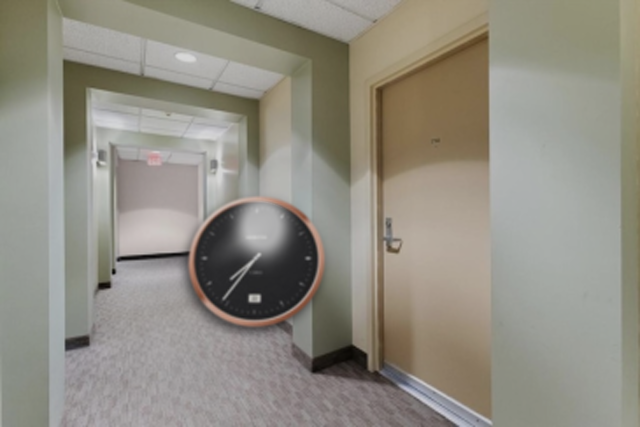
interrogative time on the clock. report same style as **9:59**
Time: **7:36**
